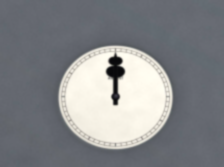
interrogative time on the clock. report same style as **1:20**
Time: **12:00**
